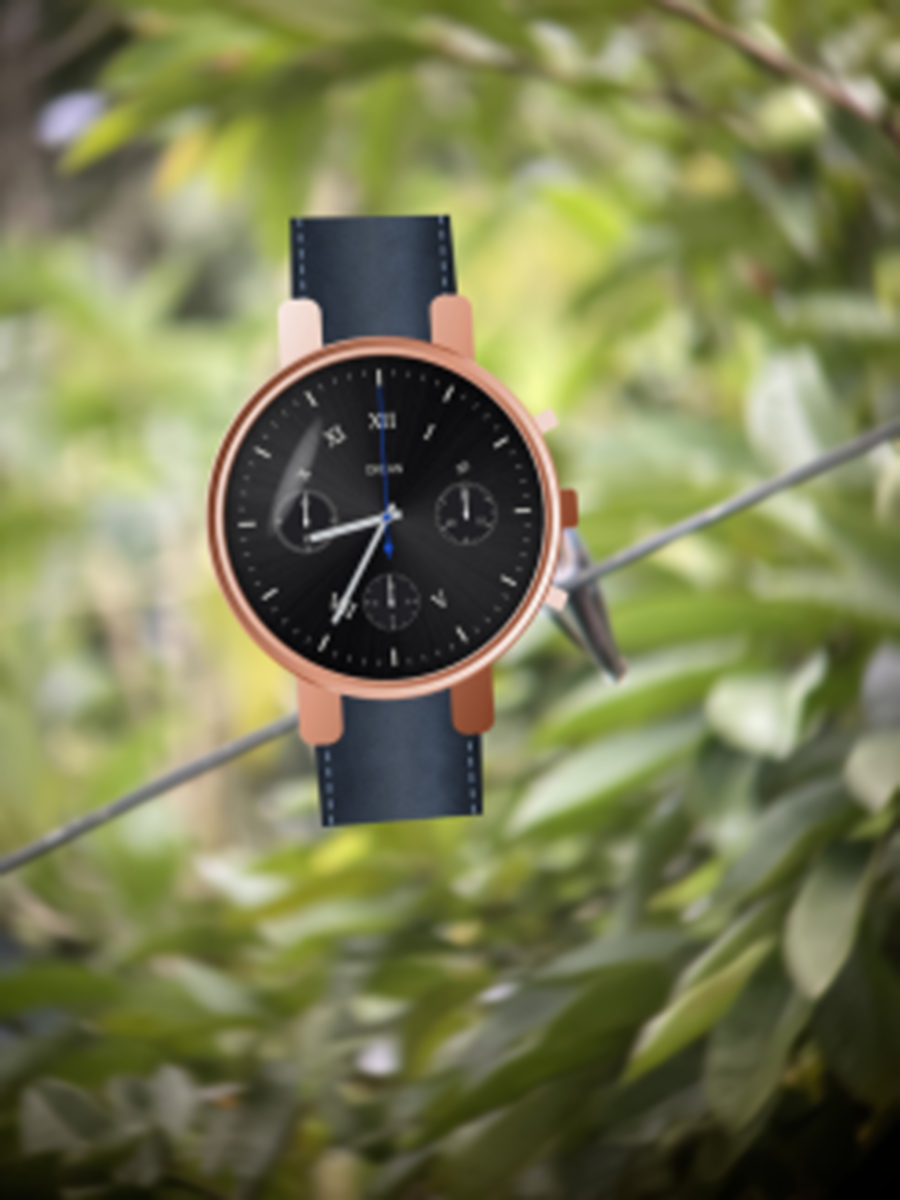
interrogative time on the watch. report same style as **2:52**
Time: **8:35**
